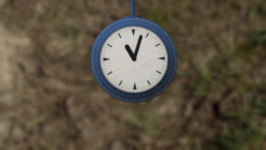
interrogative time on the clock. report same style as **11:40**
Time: **11:03**
